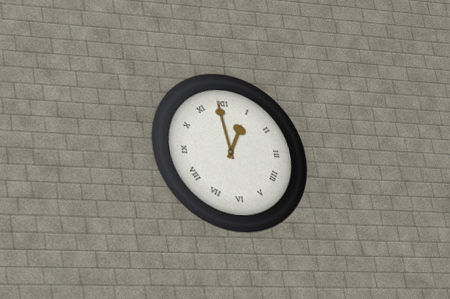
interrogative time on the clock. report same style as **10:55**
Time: **12:59**
